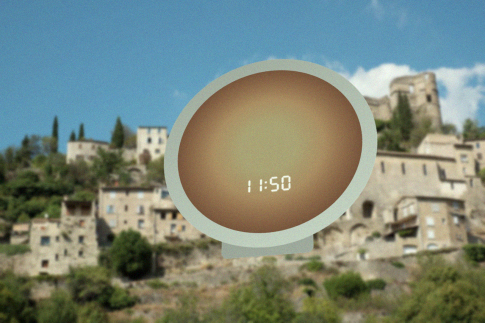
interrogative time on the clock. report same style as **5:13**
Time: **11:50**
